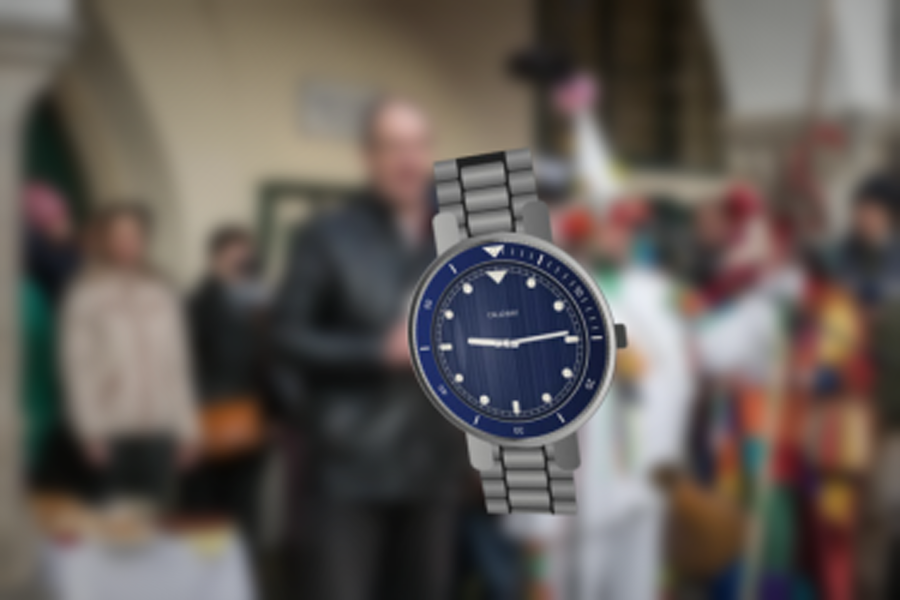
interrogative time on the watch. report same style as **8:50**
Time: **9:14**
